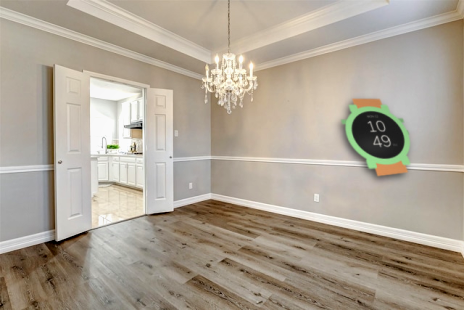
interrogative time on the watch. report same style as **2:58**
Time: **10:49**
